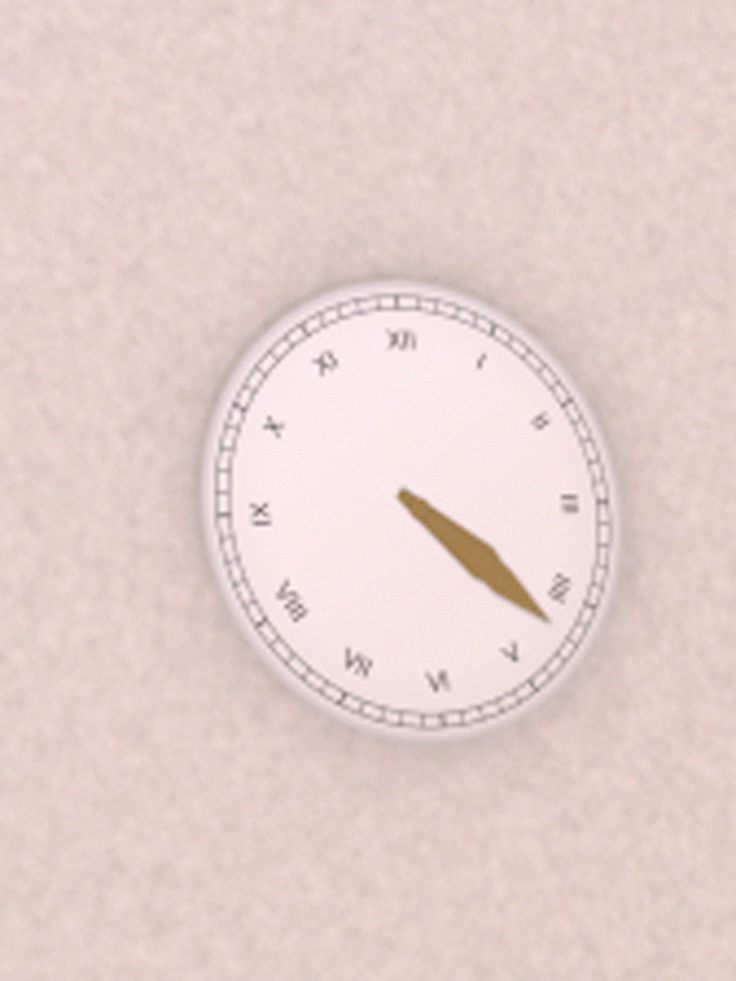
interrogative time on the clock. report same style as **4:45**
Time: **4:22**
